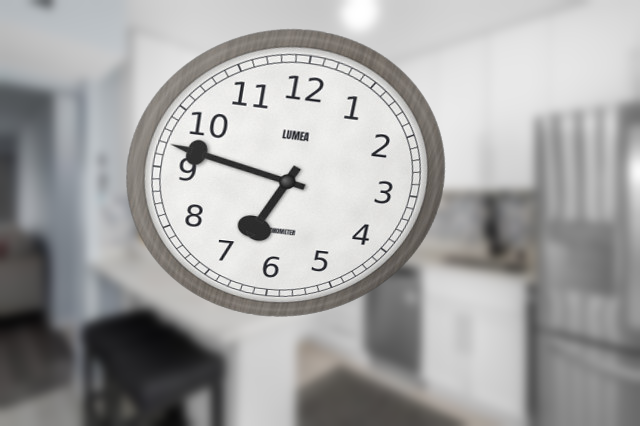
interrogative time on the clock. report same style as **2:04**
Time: **6:47**
